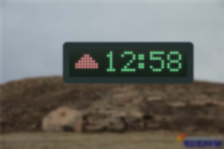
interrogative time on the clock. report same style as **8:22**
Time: **12:58**
